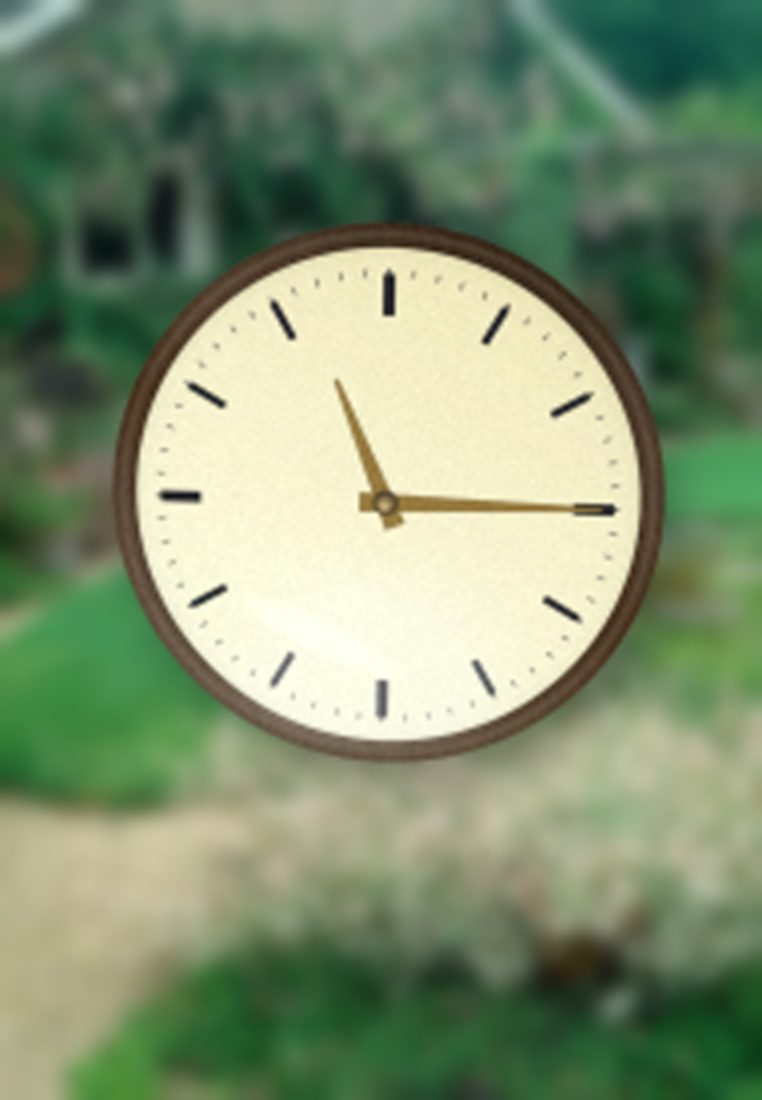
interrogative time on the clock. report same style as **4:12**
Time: **11:15**
